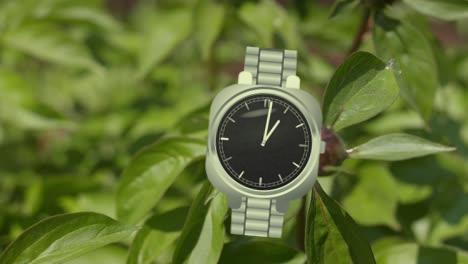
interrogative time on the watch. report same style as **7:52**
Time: **1:01**
